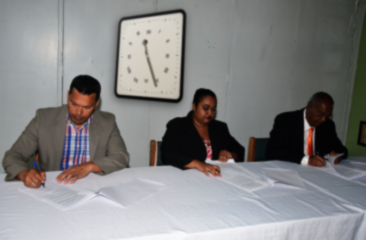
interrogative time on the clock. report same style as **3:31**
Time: **11:26**
